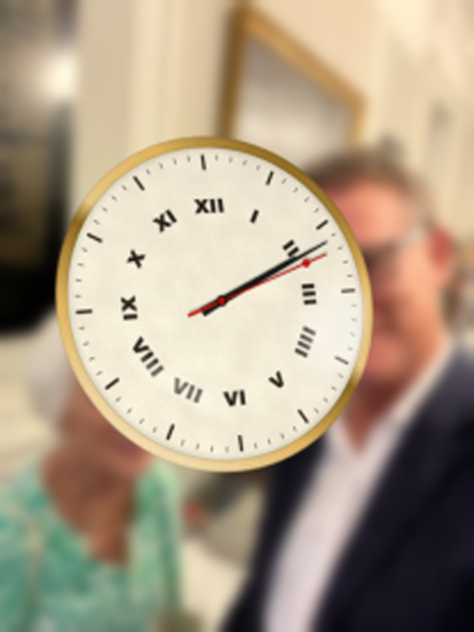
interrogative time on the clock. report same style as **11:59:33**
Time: **2:11:12**
